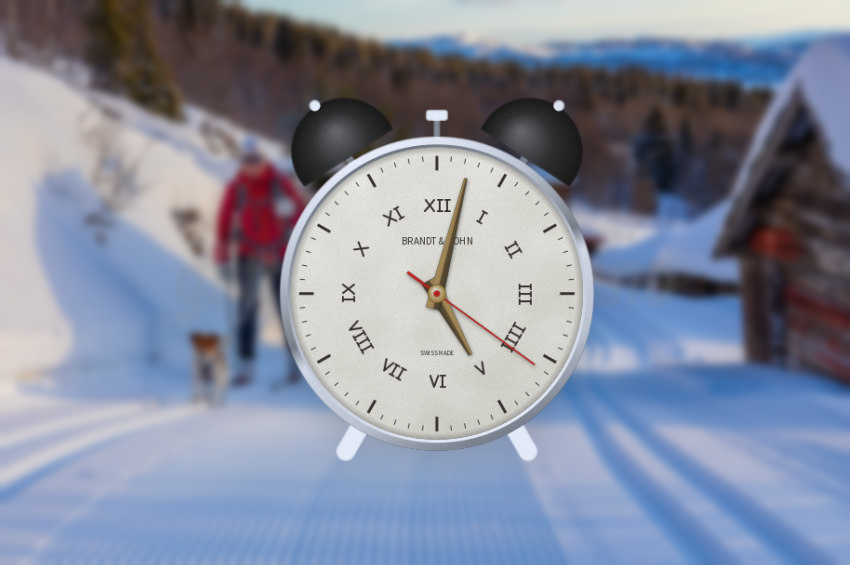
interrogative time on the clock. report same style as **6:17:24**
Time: **5:02:21**
